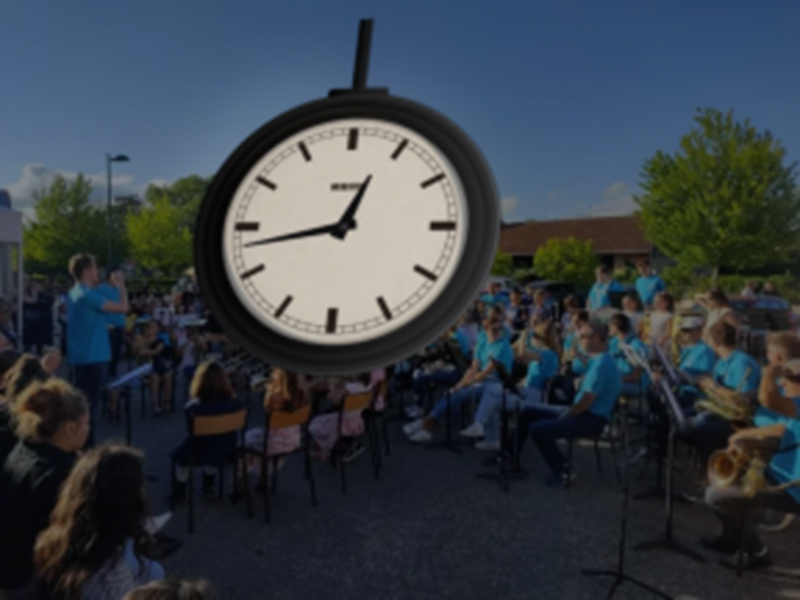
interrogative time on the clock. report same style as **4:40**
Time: **12:43**
